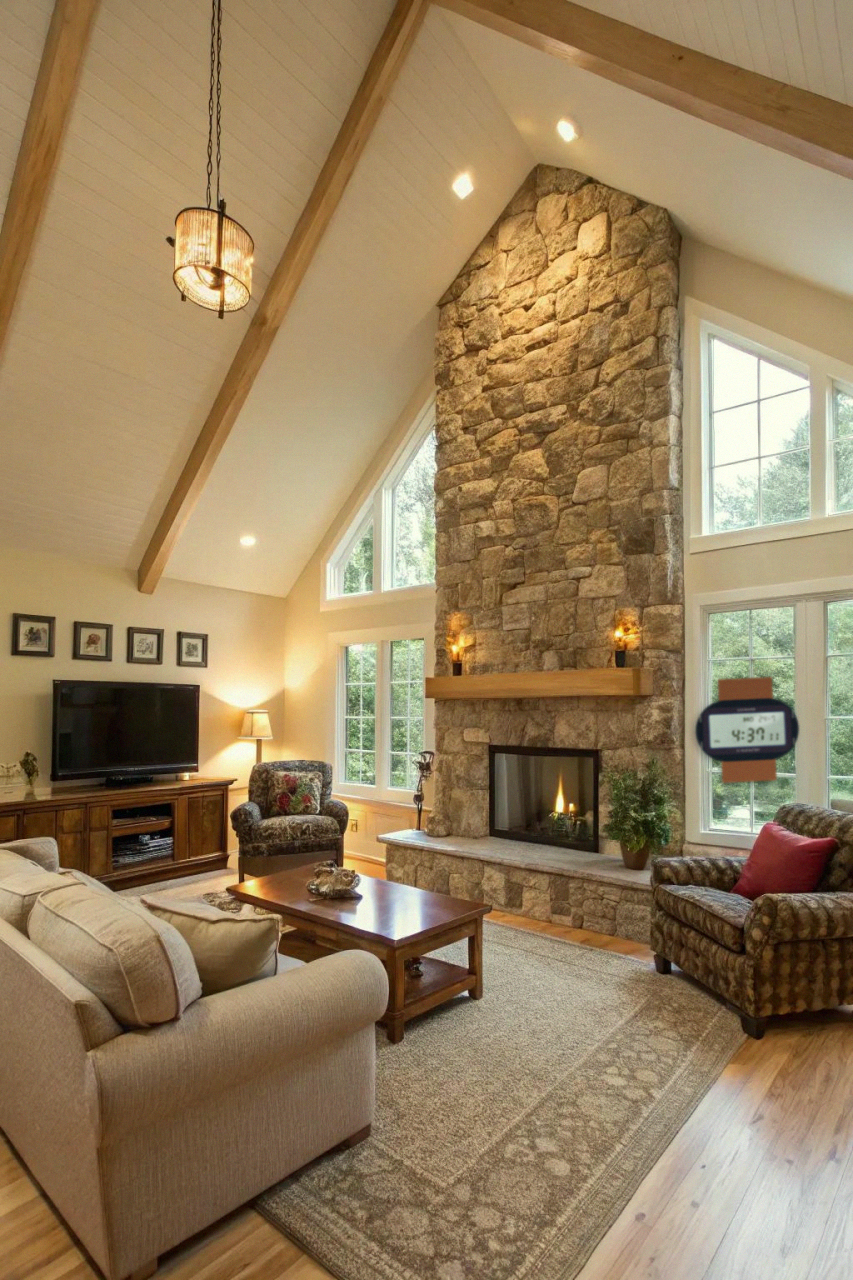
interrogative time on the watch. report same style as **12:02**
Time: **4:37**
